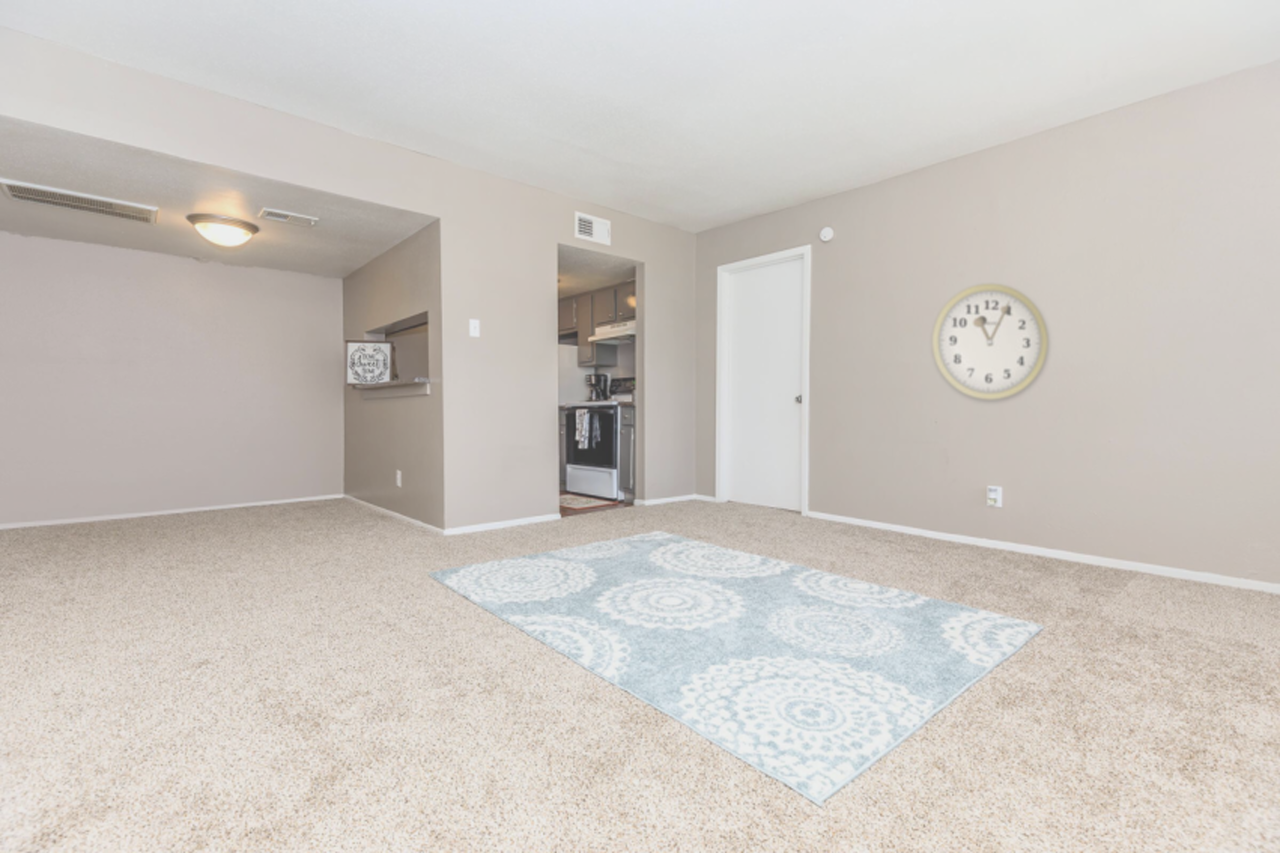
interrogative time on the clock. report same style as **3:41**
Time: **11:04**
